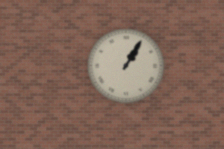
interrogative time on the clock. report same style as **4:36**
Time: **1:05**
